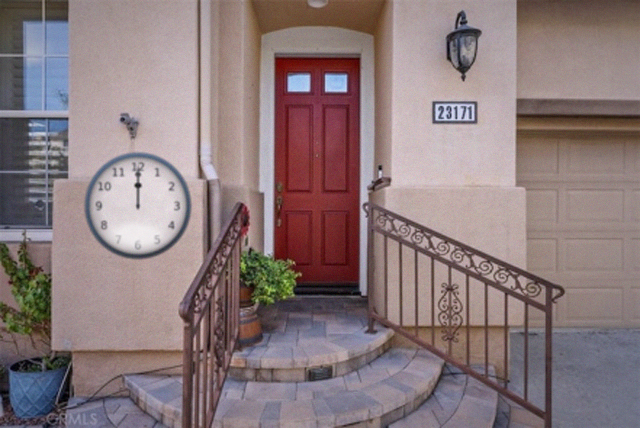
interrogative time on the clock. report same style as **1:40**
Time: **12:00**
